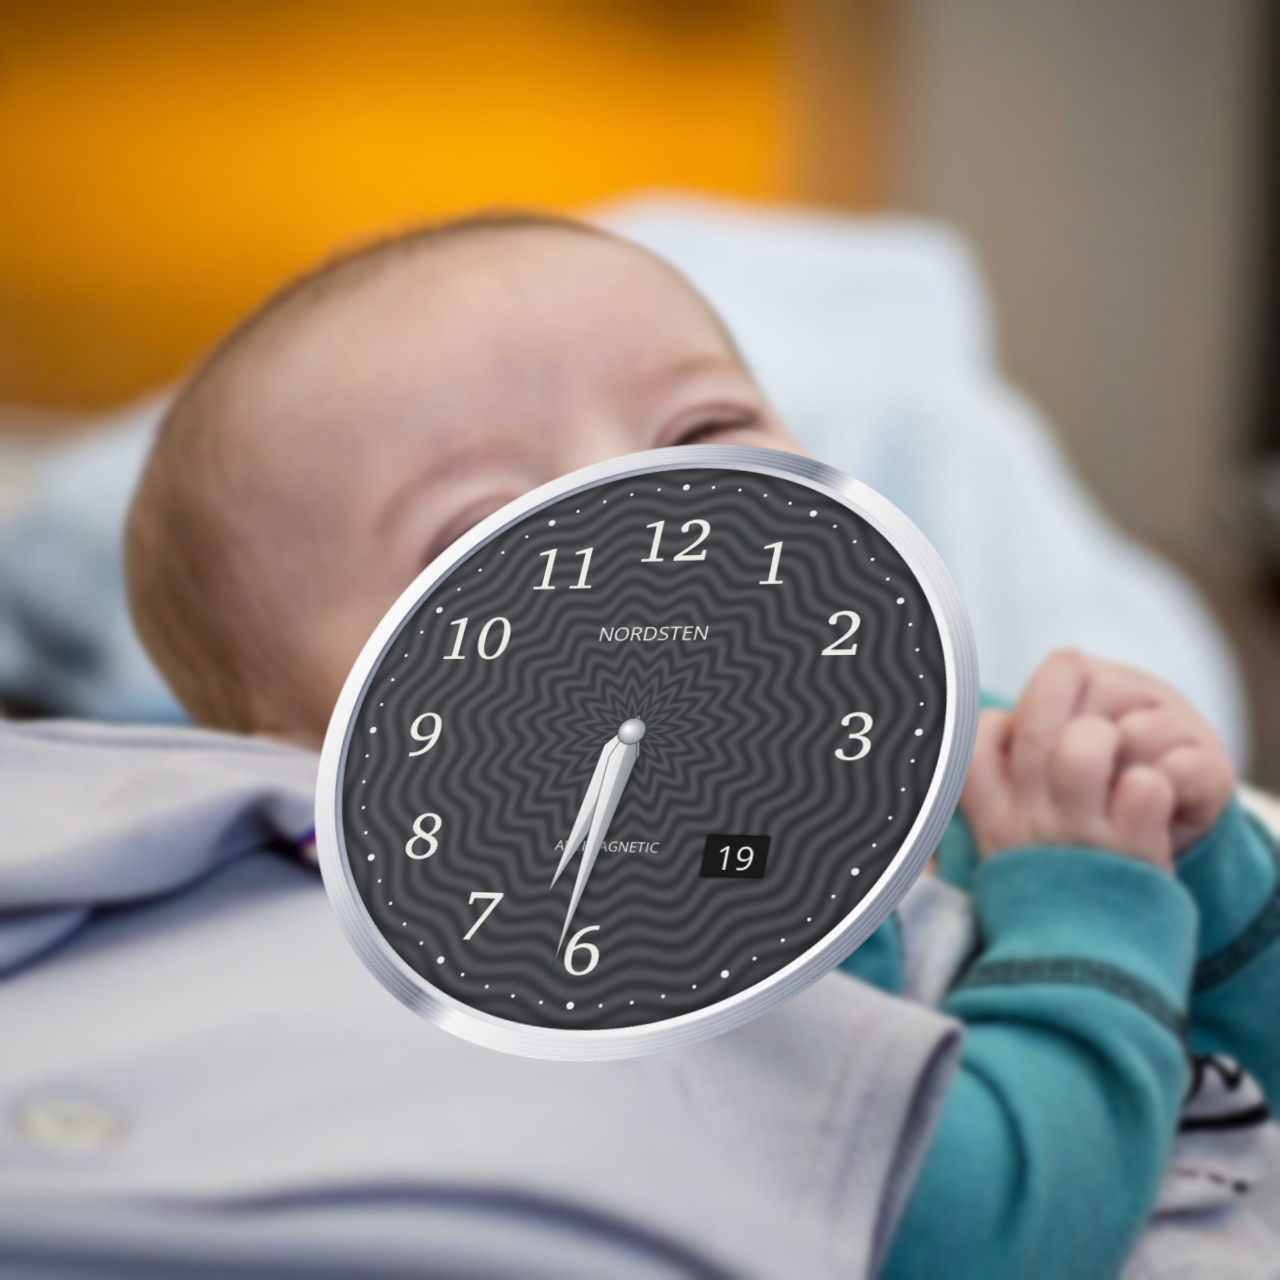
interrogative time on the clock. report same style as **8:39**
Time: **6:31**
